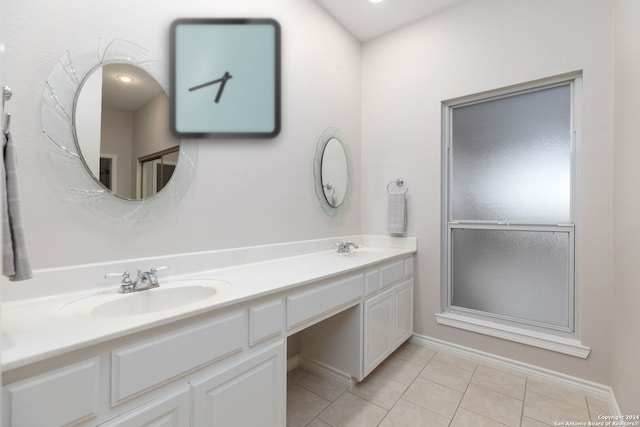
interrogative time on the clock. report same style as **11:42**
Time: **6:42**
